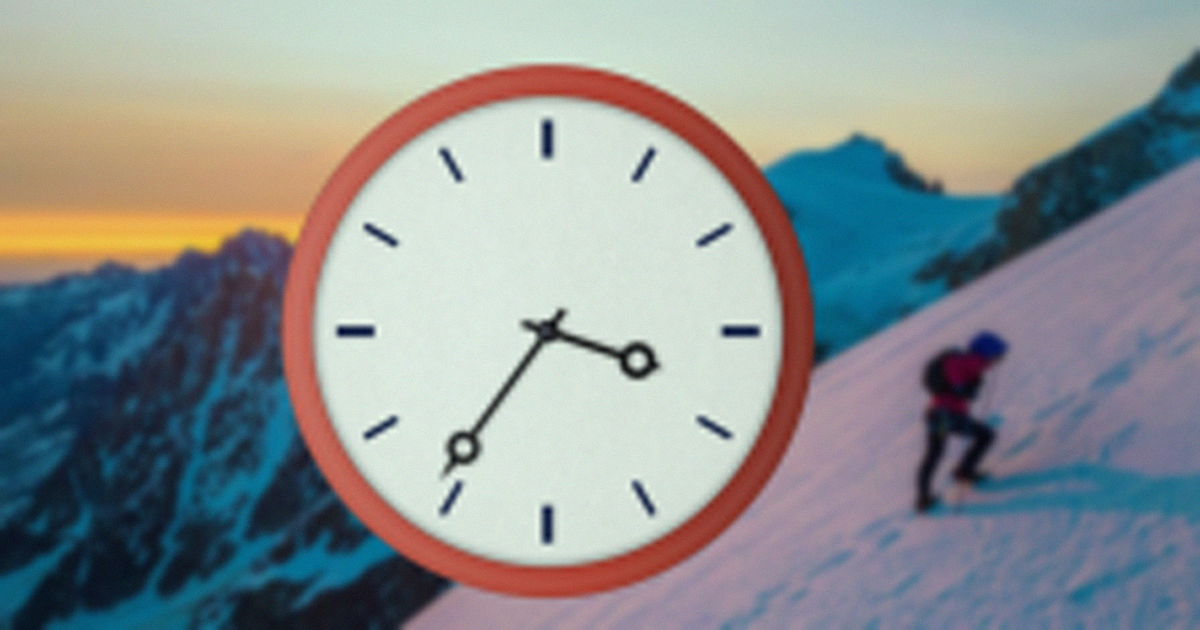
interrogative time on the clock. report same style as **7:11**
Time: **3:36**
